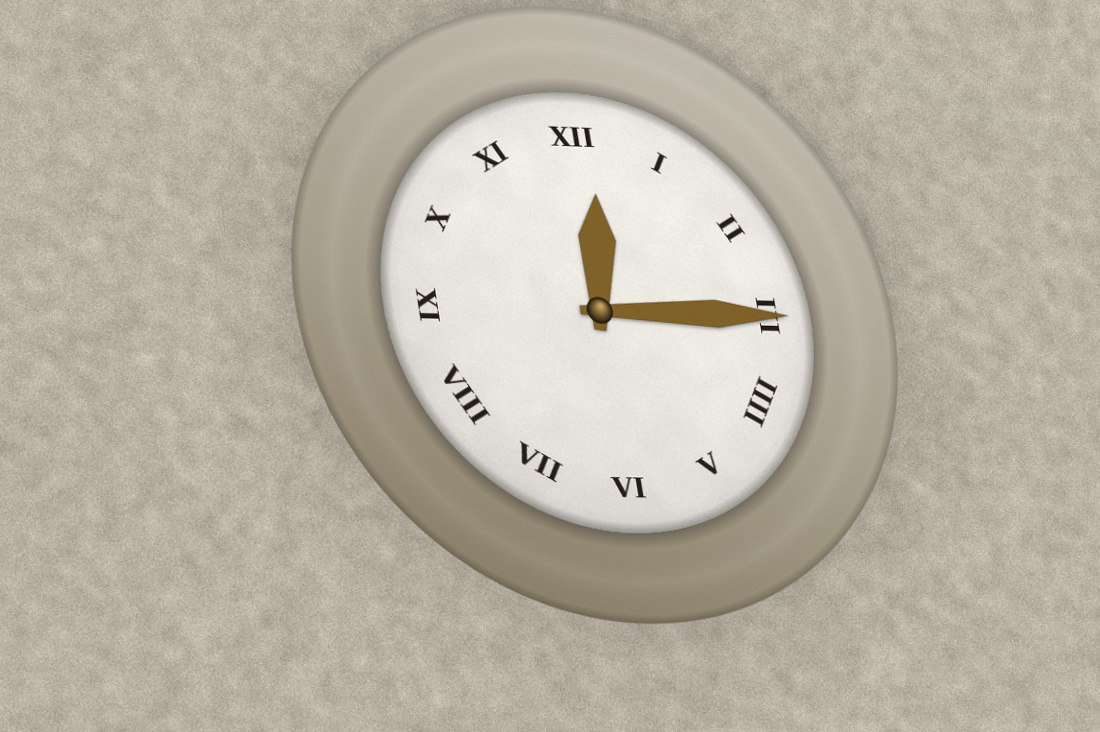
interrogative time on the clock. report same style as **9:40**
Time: **12:15**
